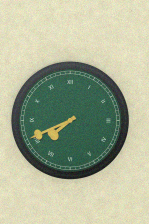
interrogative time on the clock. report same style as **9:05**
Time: **7:41**
